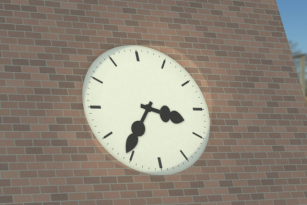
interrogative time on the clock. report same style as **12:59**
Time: **3:36**
